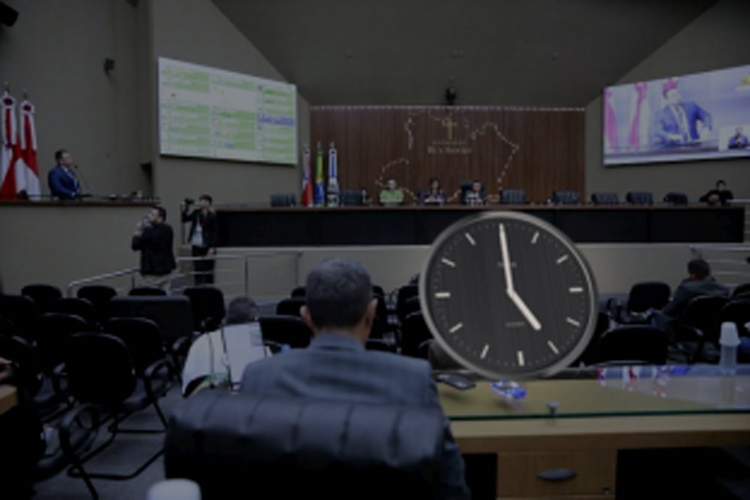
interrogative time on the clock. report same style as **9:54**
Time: **5:00**
